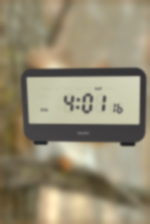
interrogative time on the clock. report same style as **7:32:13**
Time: **4:01:16**
